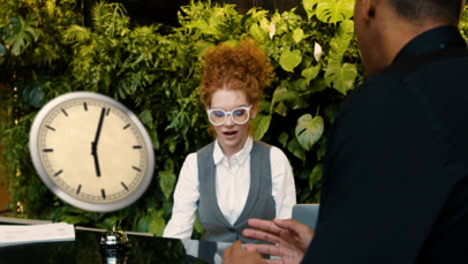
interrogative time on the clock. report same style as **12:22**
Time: **6:04**
